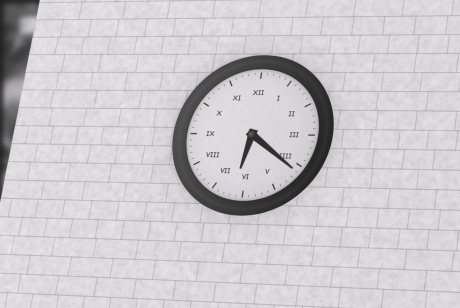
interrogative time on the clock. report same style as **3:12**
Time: **6:21**
